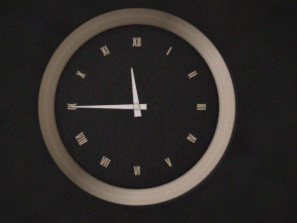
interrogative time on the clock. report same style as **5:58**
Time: **11:45**
